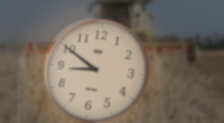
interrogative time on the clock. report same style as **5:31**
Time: **8:50**
